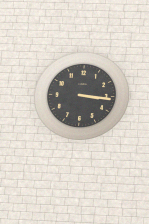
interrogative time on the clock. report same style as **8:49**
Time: **3:16**
